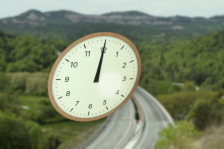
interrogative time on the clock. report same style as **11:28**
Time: **12:00**
